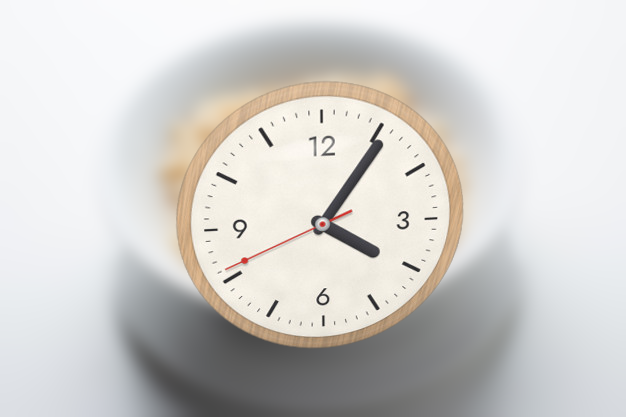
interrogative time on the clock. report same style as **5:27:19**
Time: **4:05:41**
